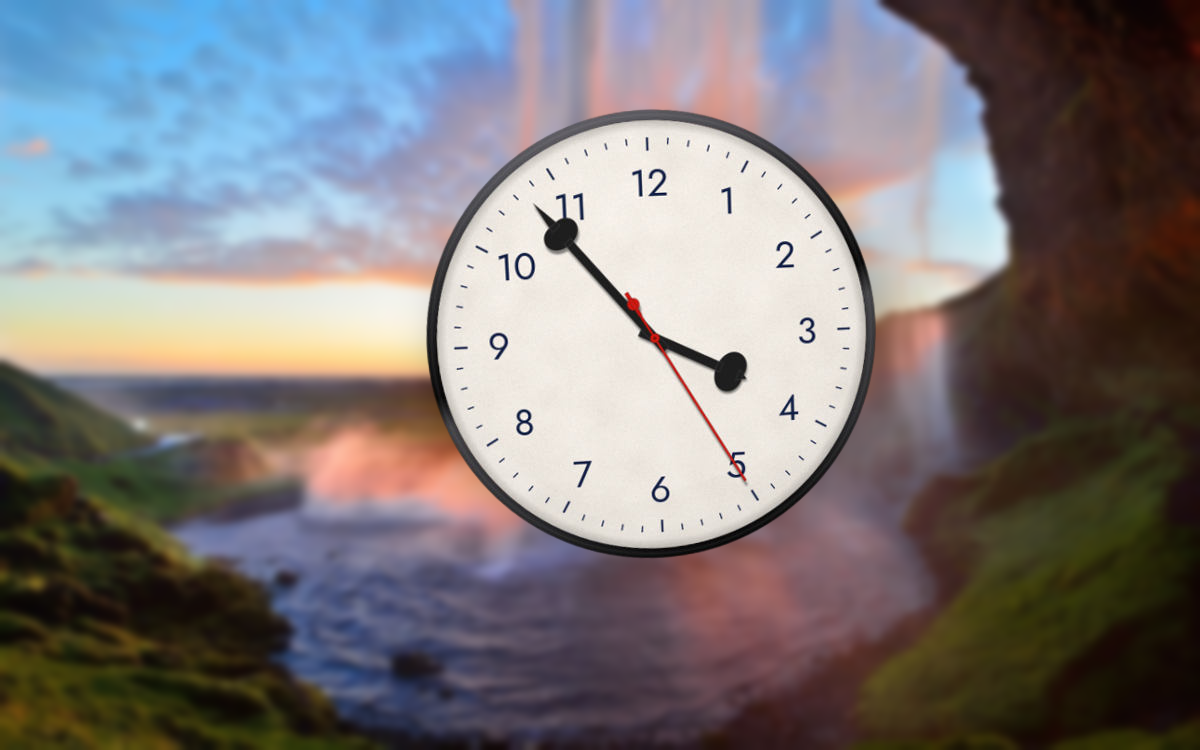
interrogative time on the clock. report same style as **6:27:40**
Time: **3:53:25**
